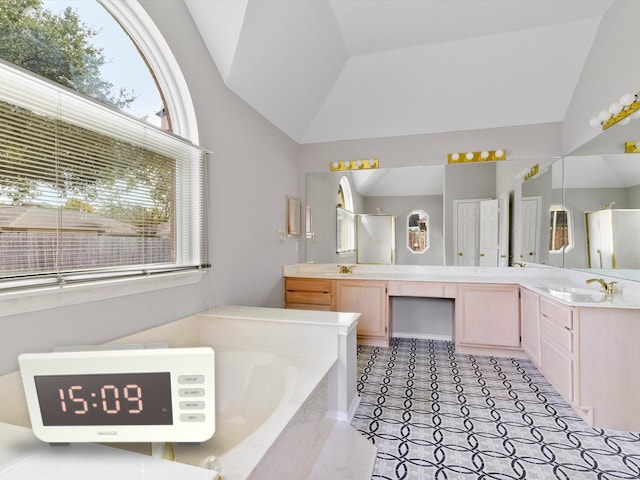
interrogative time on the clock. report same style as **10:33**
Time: **15:09**
